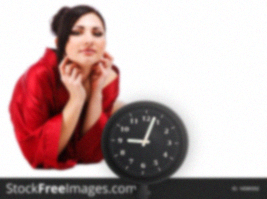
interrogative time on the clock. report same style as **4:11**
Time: **9:03**
